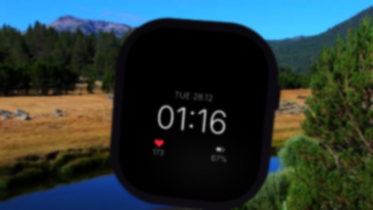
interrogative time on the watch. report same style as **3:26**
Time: **1:16**
